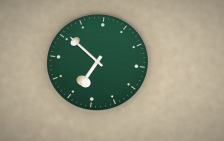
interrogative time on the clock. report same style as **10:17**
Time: **6:51**
